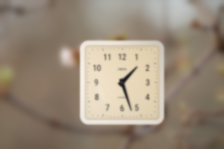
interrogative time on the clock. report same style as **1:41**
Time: **1:27**
